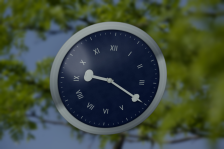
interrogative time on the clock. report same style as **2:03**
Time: **9:20**
